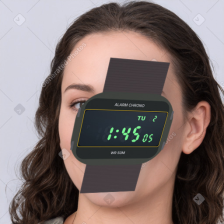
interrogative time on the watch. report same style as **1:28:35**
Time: **1:45:05**
